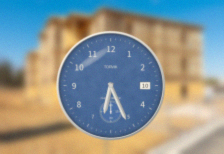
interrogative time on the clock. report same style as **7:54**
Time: **6:26**
